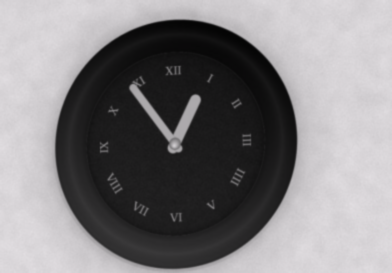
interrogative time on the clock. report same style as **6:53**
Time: **12:54**
